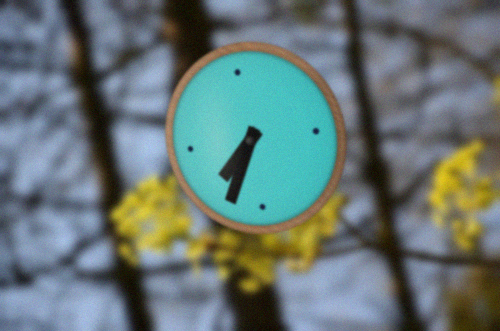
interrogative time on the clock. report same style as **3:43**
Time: **7:35**
